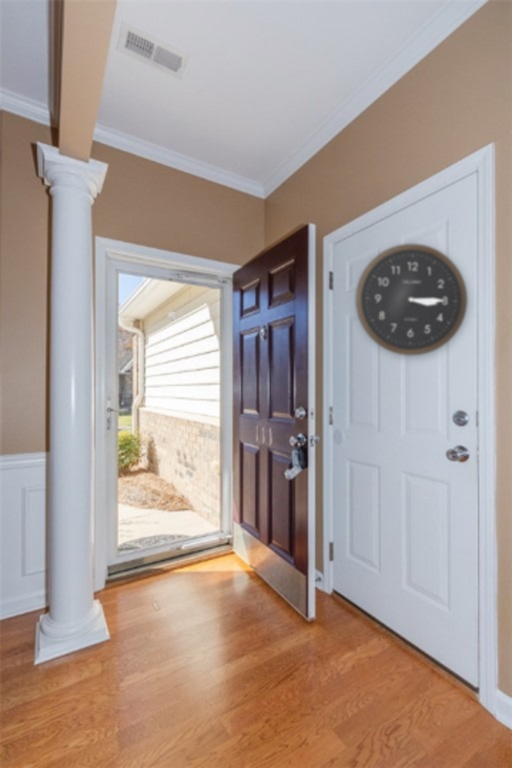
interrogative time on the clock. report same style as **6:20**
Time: **3:15**
